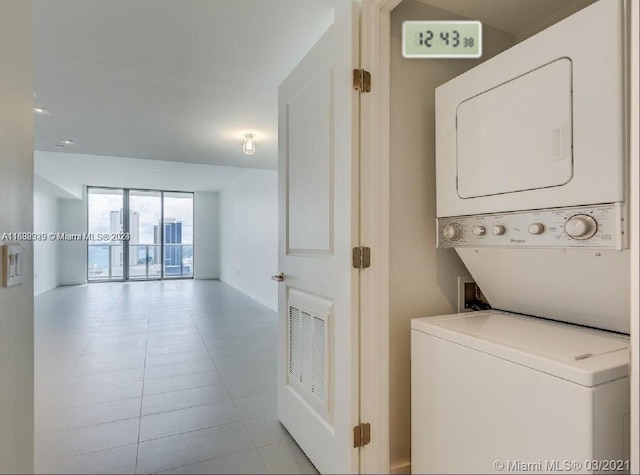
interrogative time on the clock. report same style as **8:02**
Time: **12:43**
